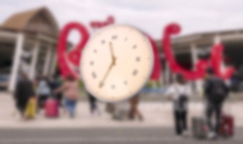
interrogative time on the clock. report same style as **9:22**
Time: **11:35**
